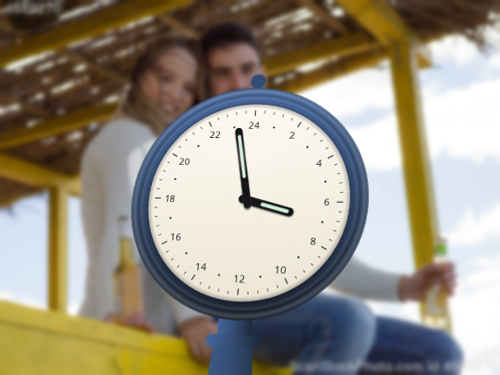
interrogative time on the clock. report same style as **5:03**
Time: **6:58**
